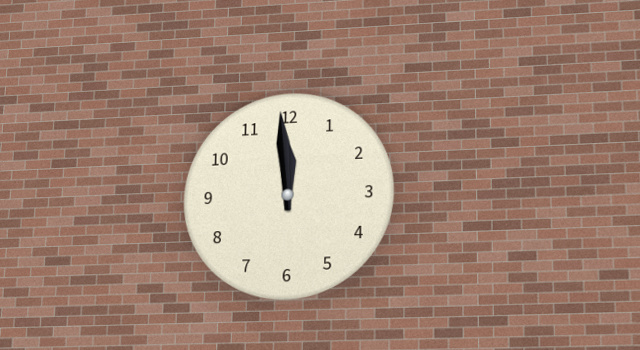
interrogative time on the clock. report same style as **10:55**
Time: **11:59**
